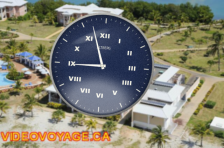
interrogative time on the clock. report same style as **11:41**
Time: **8:57**
